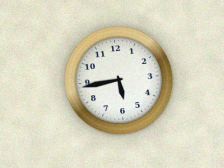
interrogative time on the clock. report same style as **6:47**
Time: **5:44**
